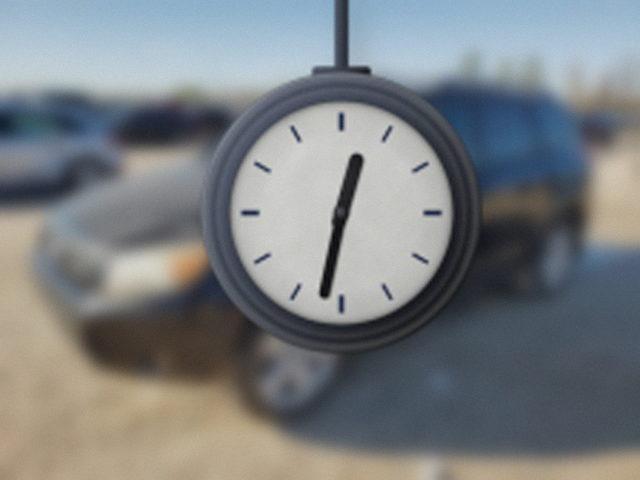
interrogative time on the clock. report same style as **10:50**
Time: **12:32**
